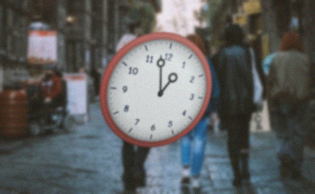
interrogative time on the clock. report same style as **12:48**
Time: **12:58**
